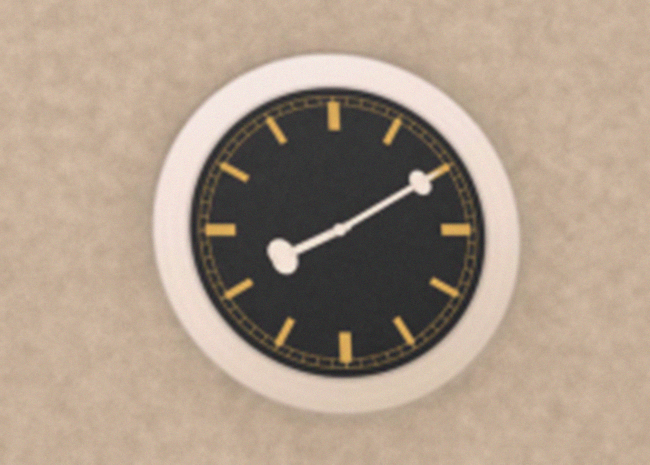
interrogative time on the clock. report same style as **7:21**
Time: **8:10**
